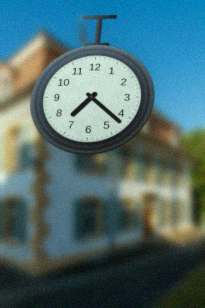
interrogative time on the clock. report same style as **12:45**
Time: **7:22**
